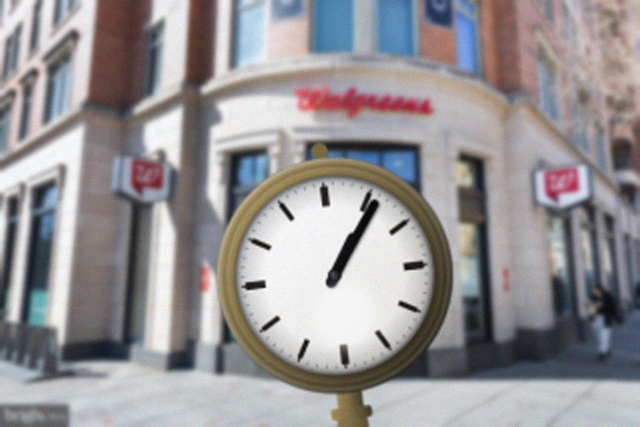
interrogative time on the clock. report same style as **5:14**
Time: **1:06**
